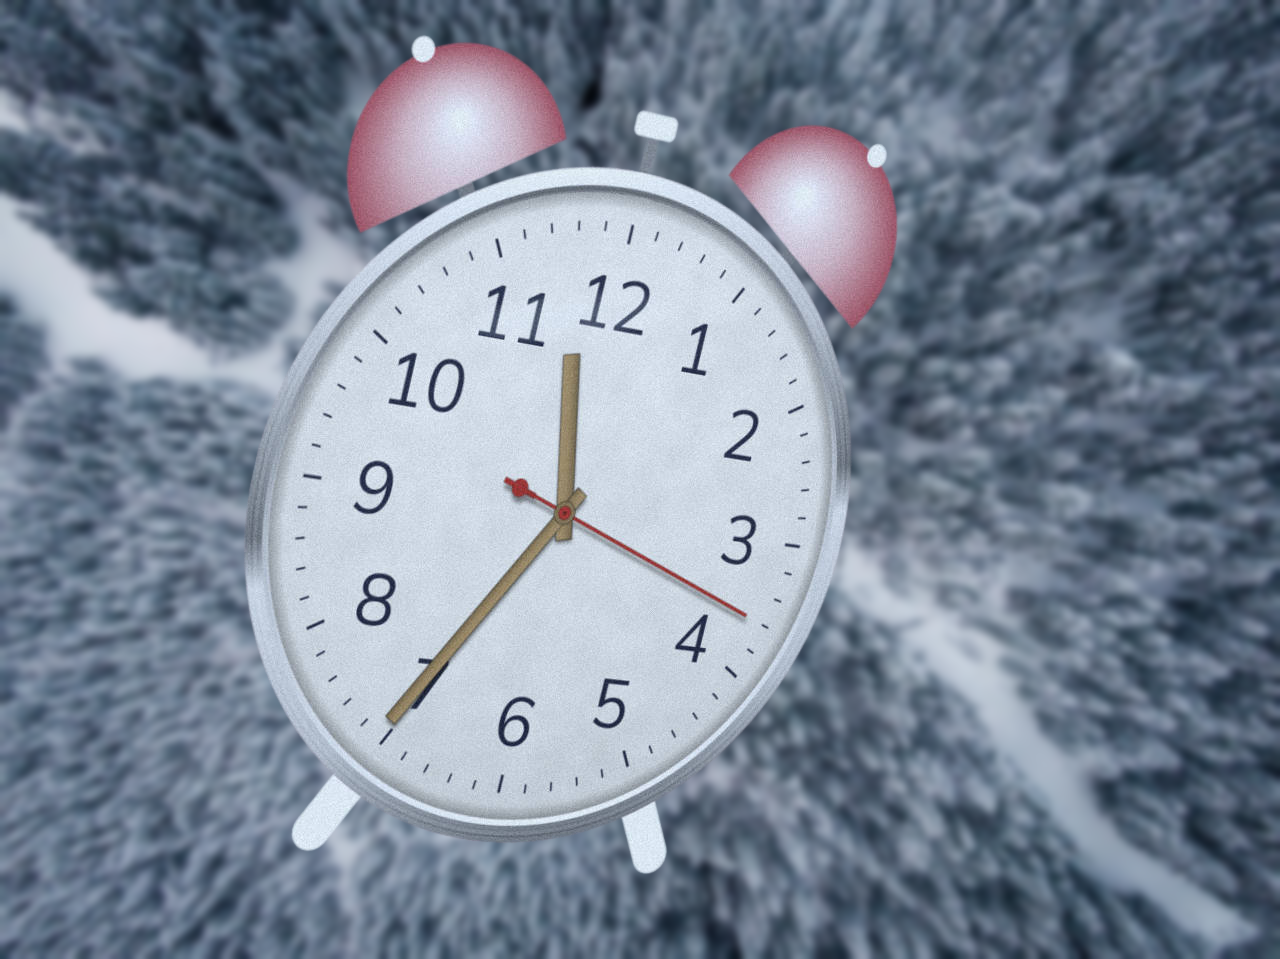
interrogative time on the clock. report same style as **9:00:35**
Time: **11:35:18**
